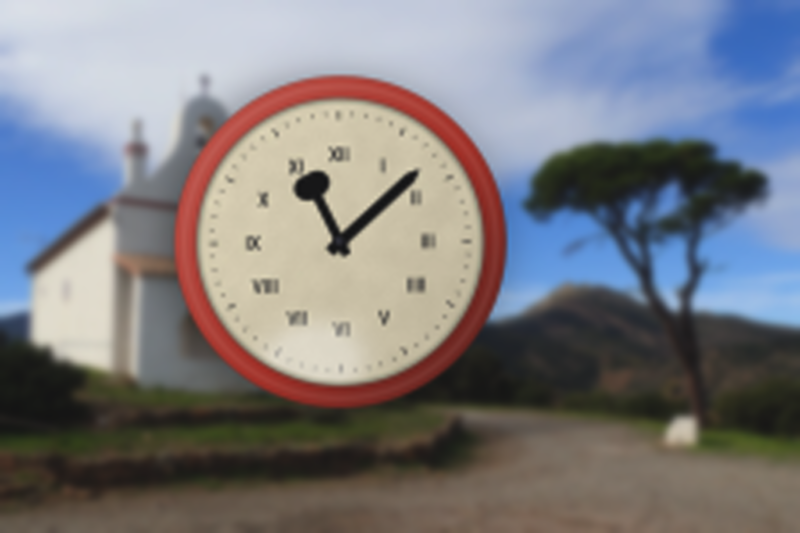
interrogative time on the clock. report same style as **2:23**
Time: **11:08**
